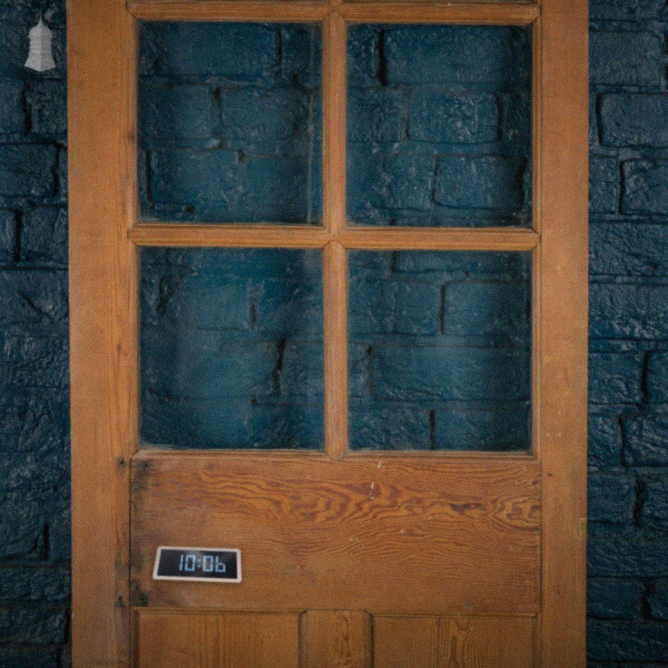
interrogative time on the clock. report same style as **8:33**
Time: **10:06**
